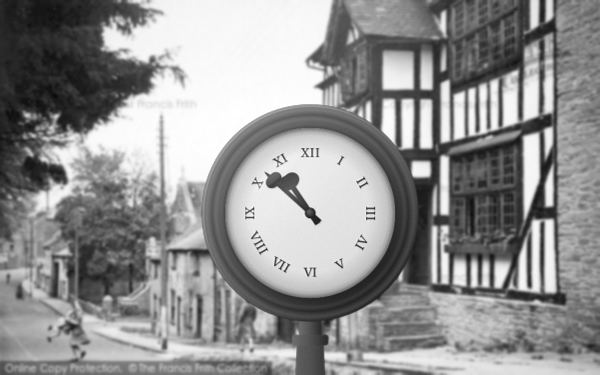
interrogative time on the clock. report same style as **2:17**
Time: **10:52**
